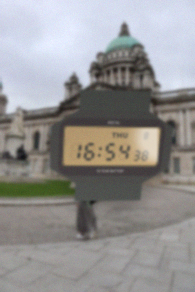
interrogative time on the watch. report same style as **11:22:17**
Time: **16:54:38**
